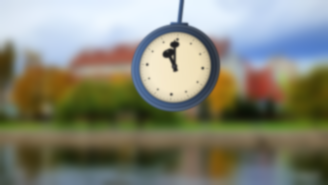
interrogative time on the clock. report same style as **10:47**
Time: **10:59**
